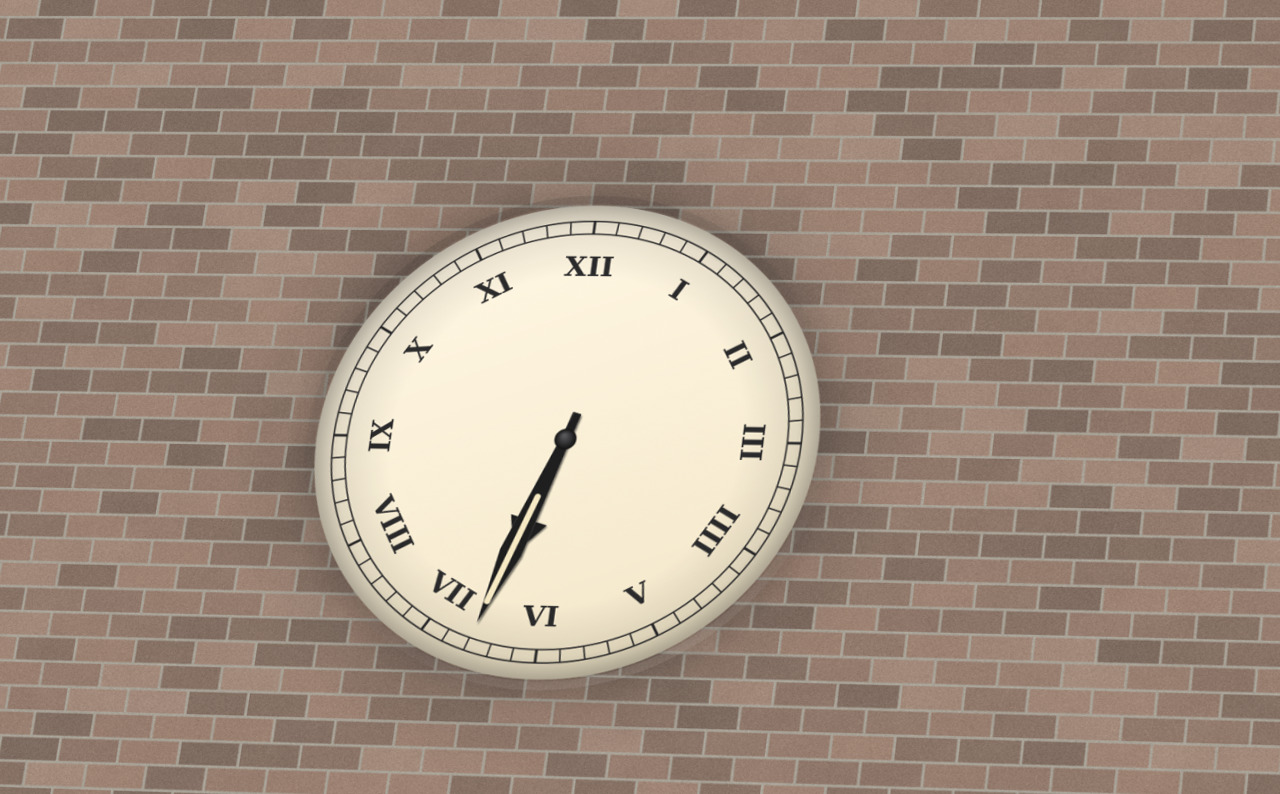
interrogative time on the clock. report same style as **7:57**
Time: **6:33**
